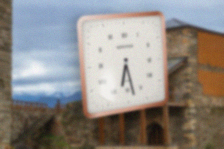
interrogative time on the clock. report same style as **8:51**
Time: **6:28**
